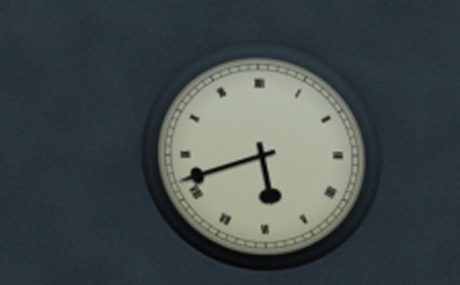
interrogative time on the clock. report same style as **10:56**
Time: **5:42**
